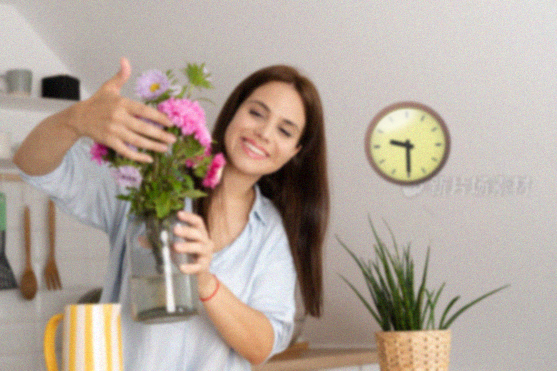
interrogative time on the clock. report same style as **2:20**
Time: **9:30**
